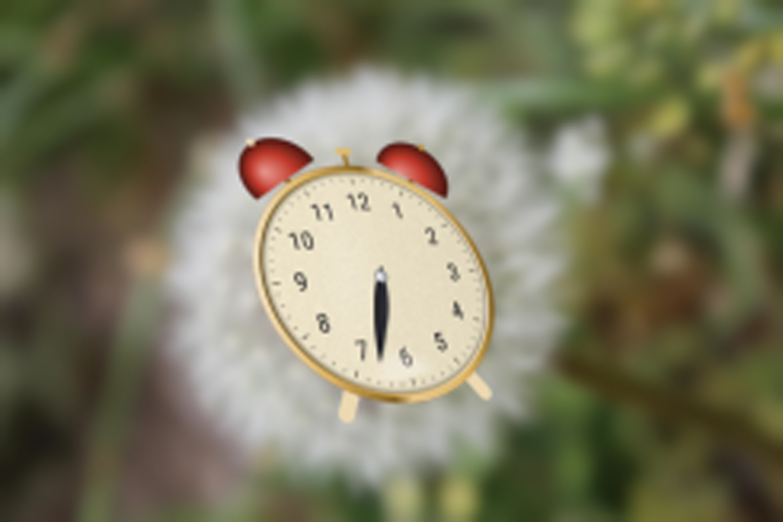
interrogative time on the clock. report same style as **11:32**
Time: **6:33**
